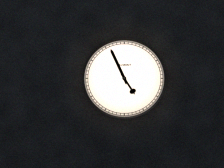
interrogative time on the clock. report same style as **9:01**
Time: **4:56**
